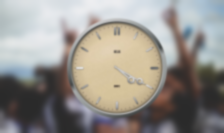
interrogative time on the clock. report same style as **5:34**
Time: **4:20**
